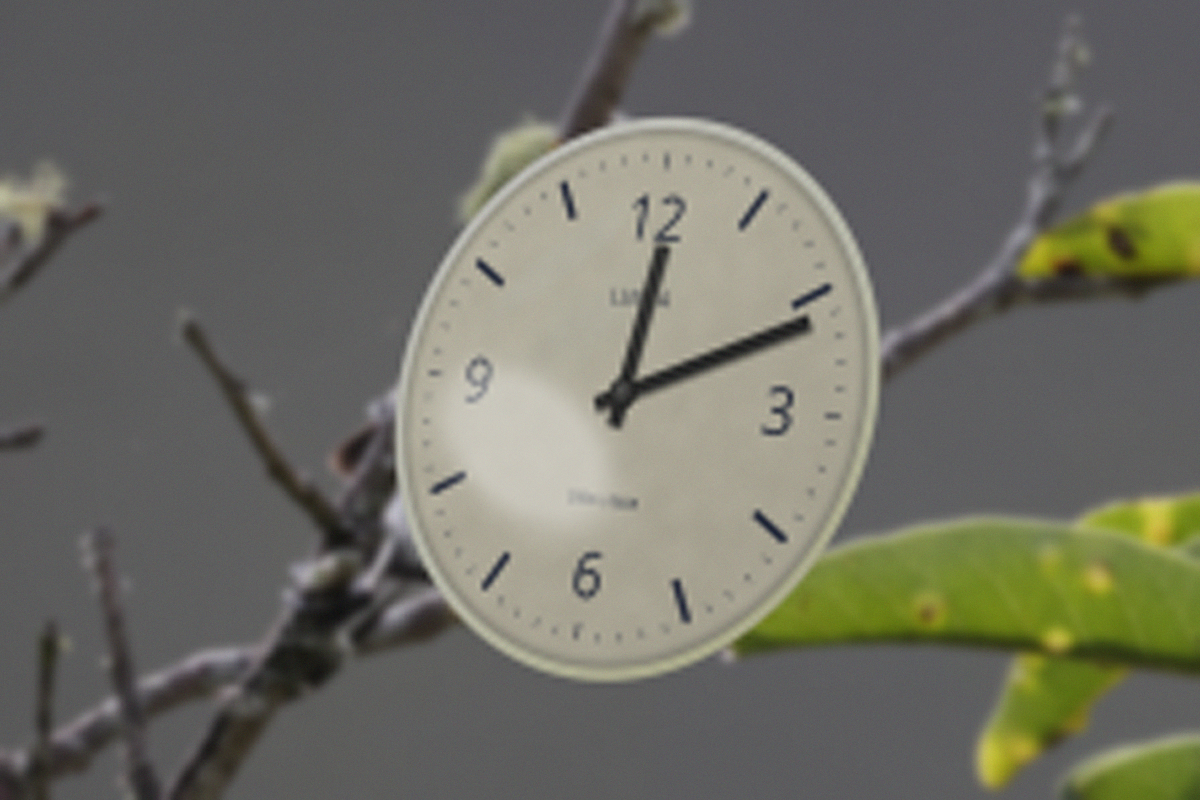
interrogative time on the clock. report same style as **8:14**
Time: **12:11**
